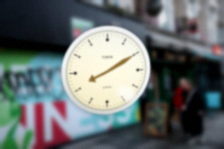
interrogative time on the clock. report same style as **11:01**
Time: **8:10**
